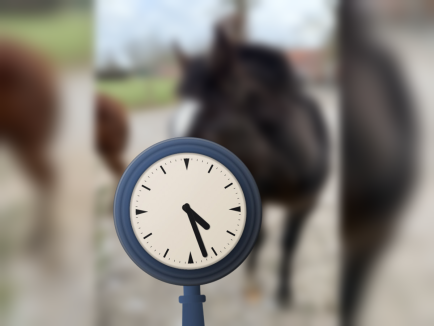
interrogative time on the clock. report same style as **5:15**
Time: **4:27**
